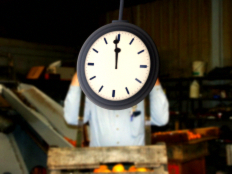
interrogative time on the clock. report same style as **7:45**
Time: **11:59**
